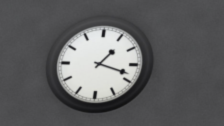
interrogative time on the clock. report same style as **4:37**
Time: **1:18**
